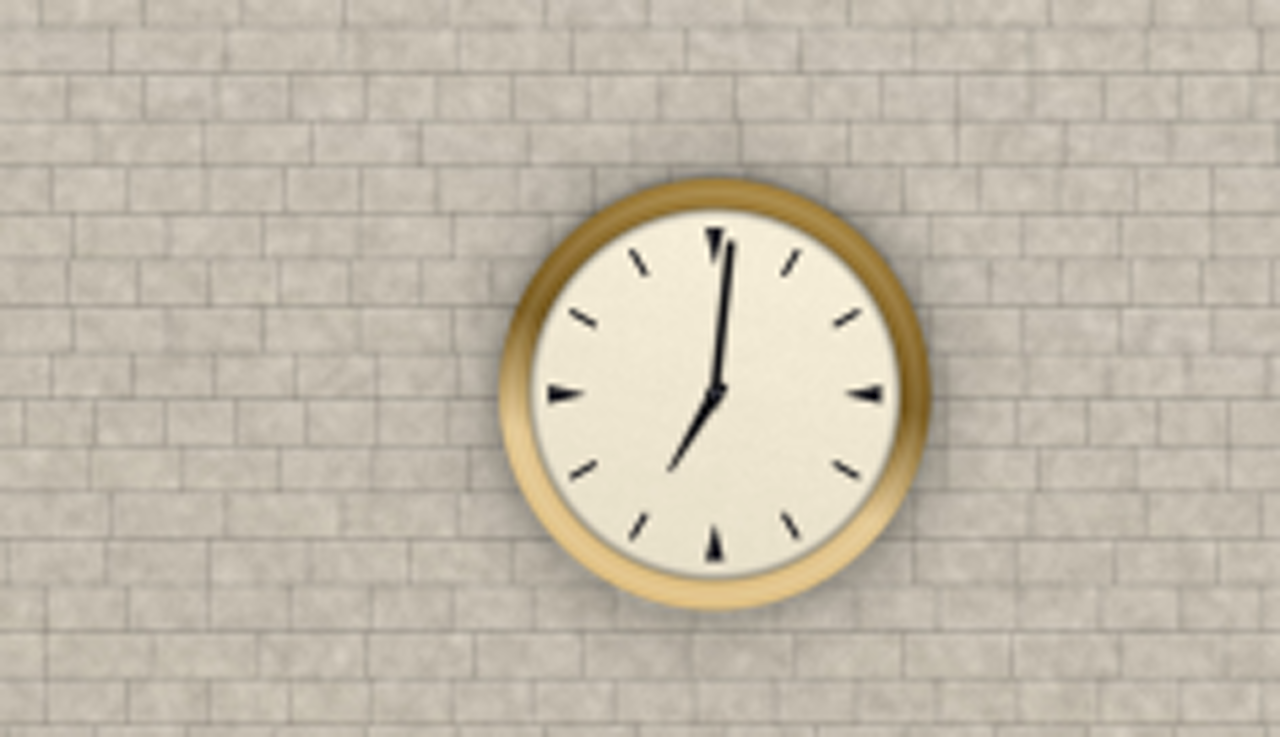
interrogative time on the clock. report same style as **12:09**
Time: **7:01**
